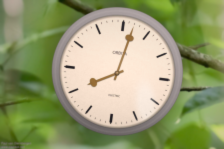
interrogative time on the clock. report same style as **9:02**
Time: **8:02**
